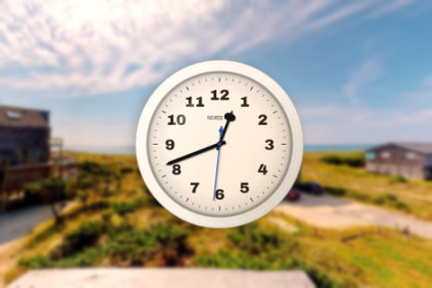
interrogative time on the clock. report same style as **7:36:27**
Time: **12:41:31**
